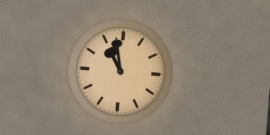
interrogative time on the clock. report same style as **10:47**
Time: **10:58**
